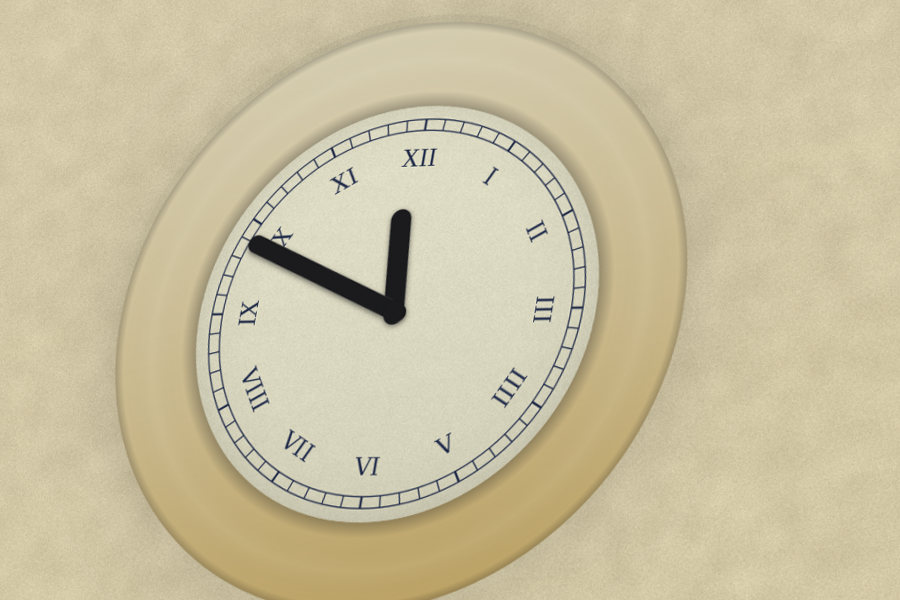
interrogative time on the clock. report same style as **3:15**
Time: **11:49**
